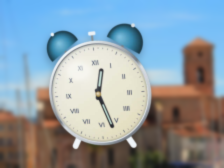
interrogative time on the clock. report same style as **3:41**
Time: **12:27**
